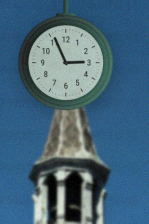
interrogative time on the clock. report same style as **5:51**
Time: **2:56**
